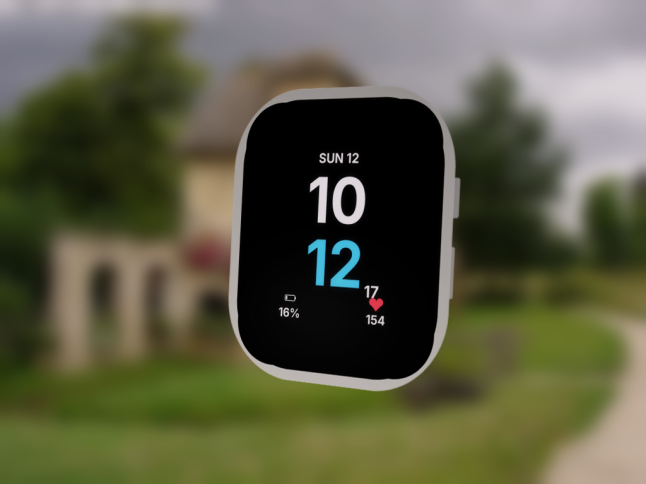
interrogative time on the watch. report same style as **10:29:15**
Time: **10:12:17**
